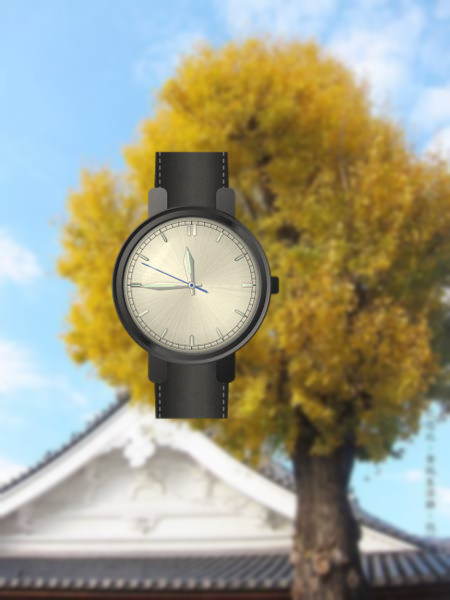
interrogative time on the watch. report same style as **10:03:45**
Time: **11:44:49**
